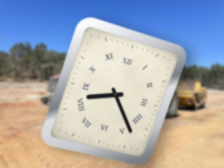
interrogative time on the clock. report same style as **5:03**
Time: **8:23**
